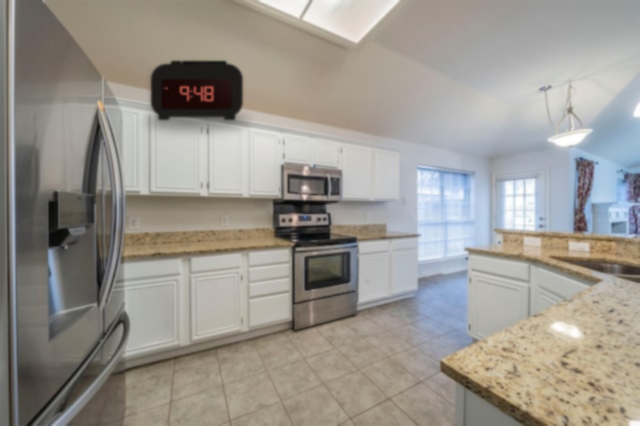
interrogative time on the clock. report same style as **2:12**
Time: **9:48**
